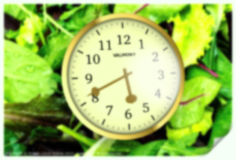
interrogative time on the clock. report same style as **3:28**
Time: **5:41**
